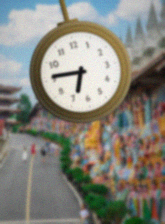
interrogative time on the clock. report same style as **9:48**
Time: **6:46**
